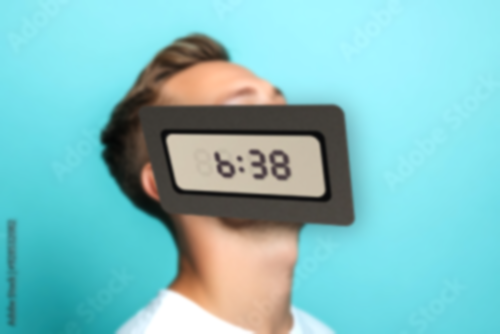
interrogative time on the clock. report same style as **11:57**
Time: **6:38**
